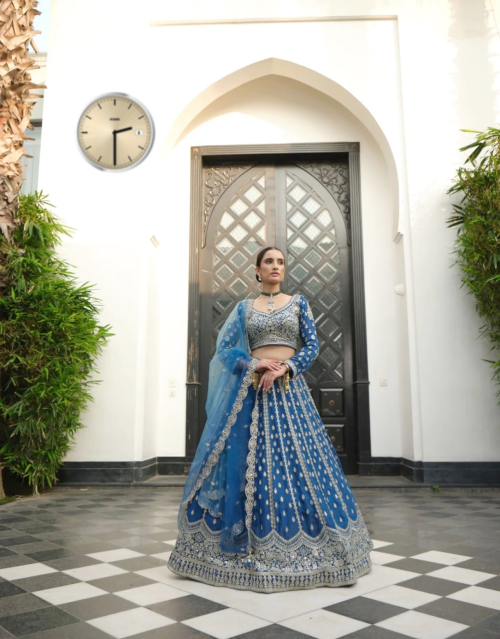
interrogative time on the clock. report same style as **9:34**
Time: **2:30**
